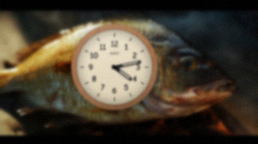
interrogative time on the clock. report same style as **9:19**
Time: **4:13**
